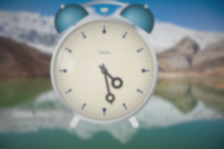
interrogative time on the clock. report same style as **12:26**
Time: **4:28**
